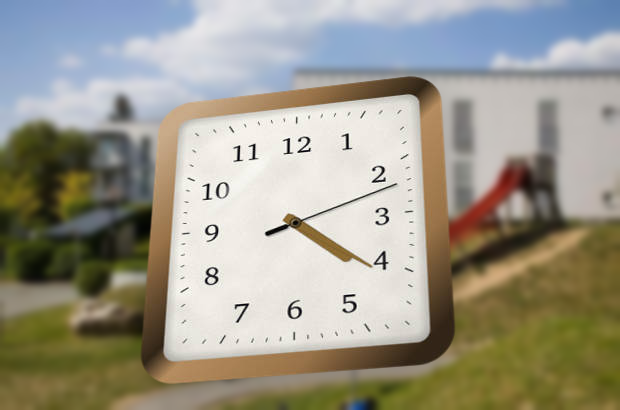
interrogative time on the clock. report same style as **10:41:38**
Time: **4:21:12**
